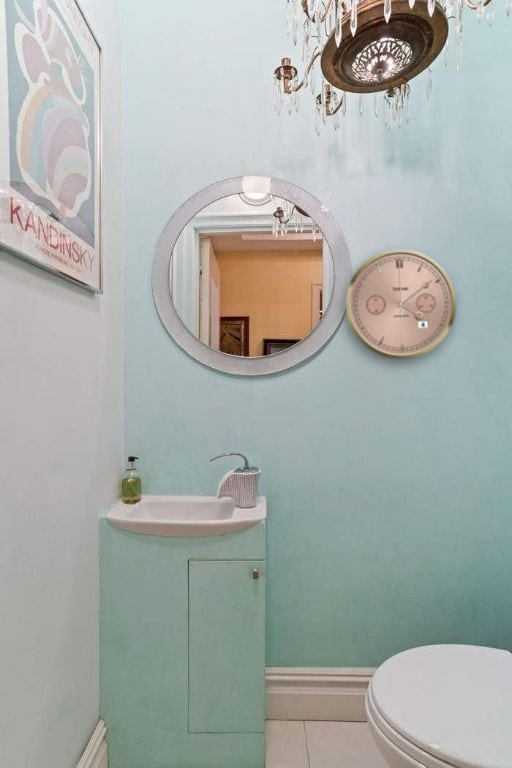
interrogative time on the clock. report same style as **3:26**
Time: **4:09**
